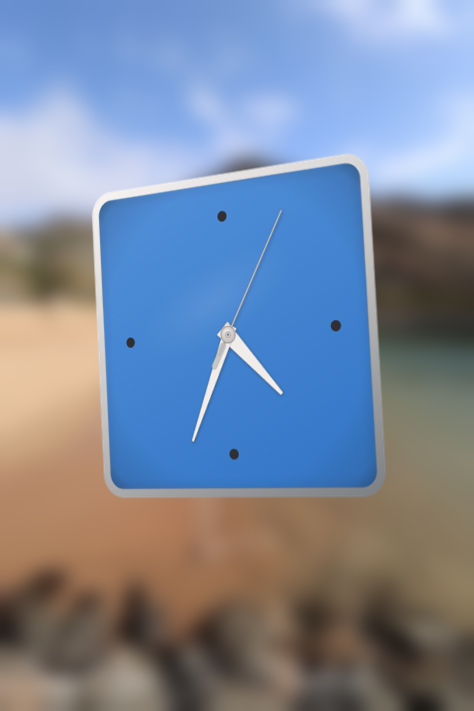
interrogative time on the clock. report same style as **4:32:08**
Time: **4:34:05**
